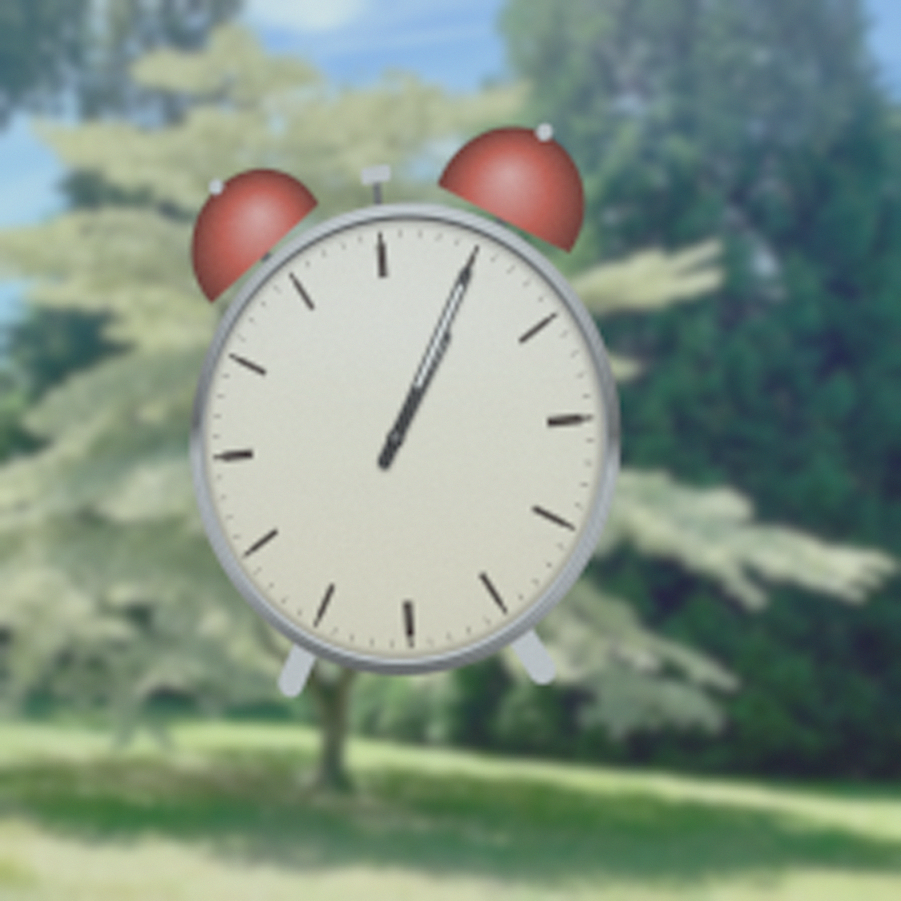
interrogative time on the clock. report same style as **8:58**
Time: **1:05**
